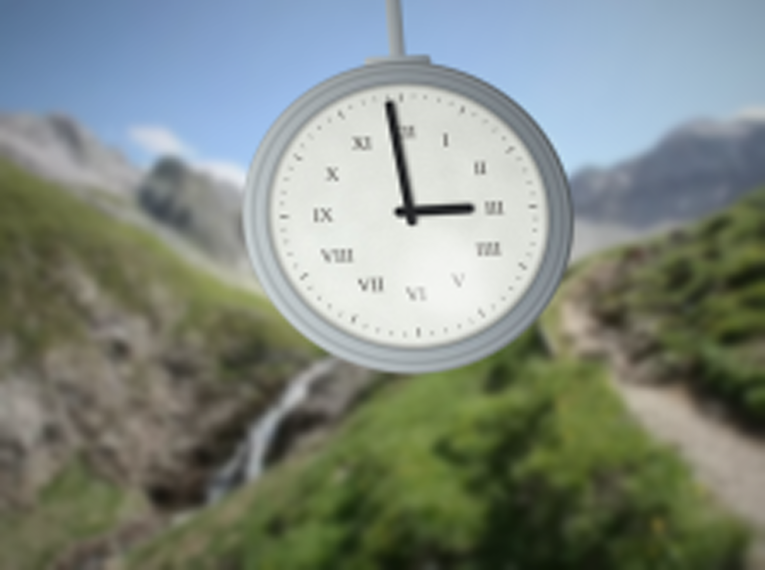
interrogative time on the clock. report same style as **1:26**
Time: **2:59**
